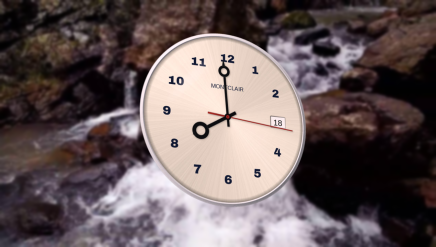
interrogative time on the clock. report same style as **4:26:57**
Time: **7:59:16**
